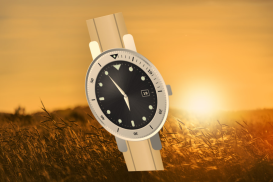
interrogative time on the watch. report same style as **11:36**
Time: **5:55**
